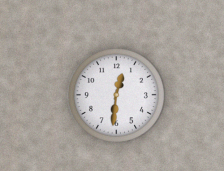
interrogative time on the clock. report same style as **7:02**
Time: **12:31**
